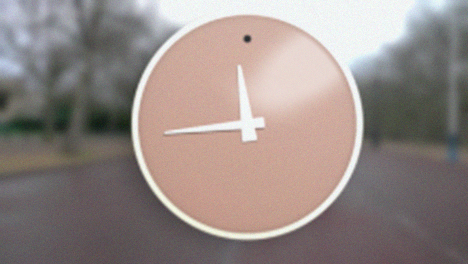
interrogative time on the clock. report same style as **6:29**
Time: **11:44**
